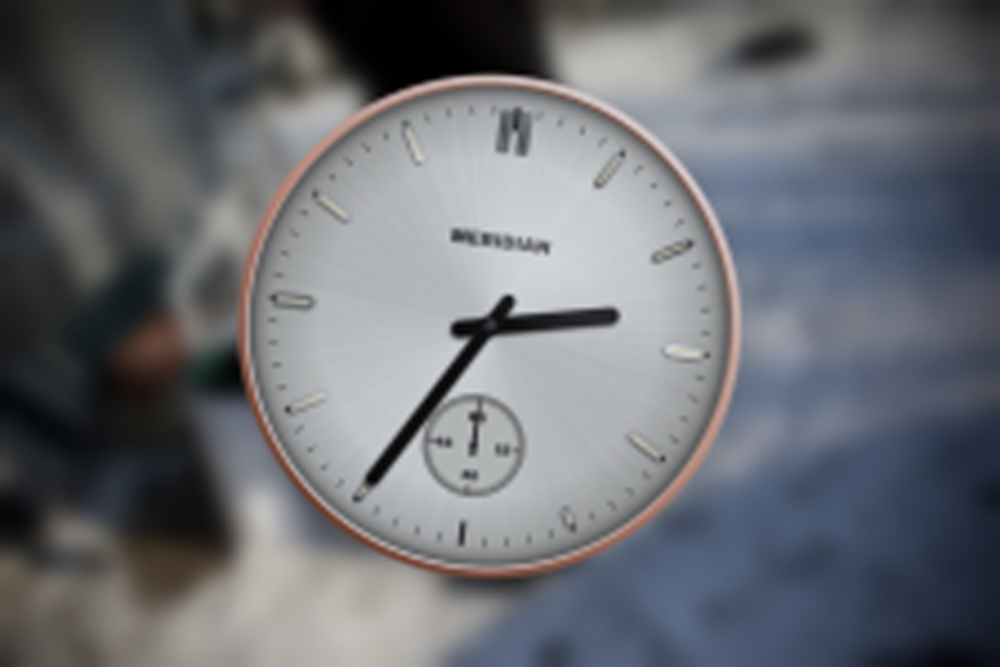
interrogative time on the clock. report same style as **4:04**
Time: **2:35**
